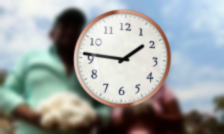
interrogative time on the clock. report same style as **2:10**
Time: **1:46**
